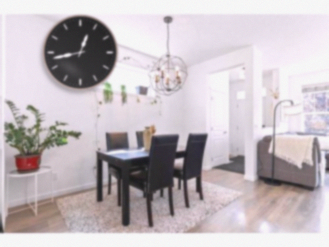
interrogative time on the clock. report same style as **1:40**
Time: **12:43**
